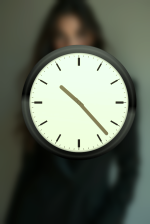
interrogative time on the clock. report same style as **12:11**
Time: **10:23**
